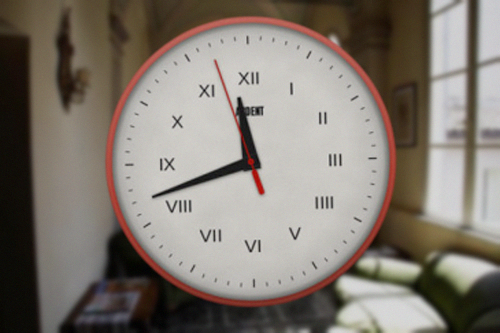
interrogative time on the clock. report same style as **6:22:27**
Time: **11:41:57**
